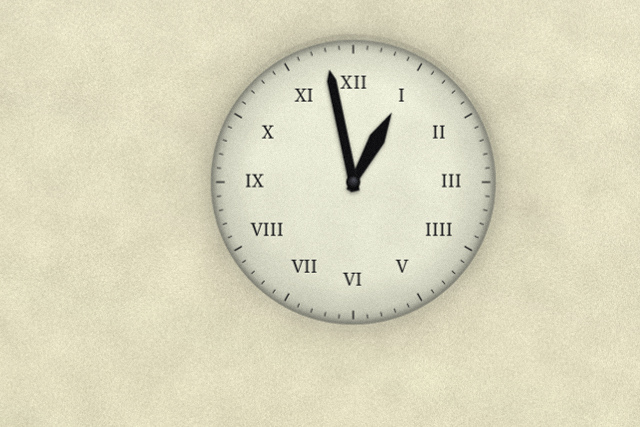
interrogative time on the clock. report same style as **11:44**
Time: **12:58**
